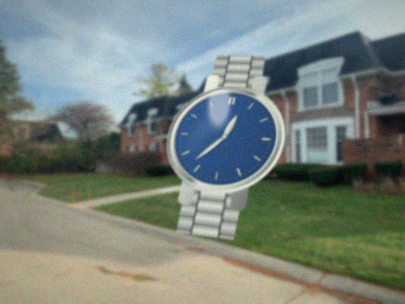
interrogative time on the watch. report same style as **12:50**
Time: **12:37**
